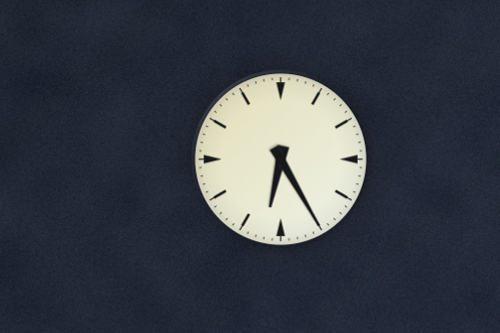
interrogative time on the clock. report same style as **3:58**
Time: **6:25**
